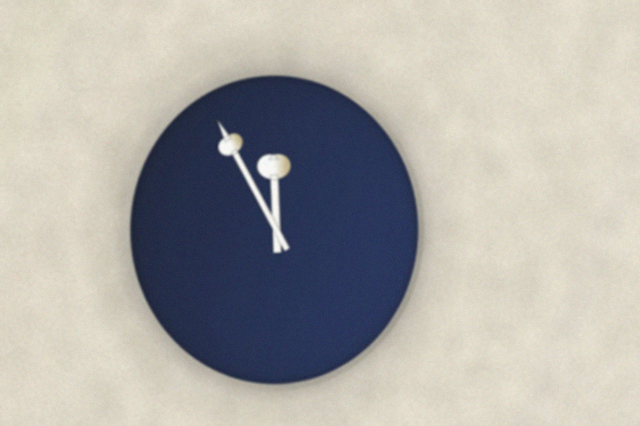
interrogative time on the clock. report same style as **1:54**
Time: **11:55**
